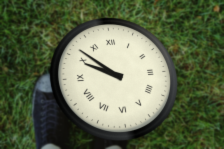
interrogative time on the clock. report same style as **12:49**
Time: **9:52**
